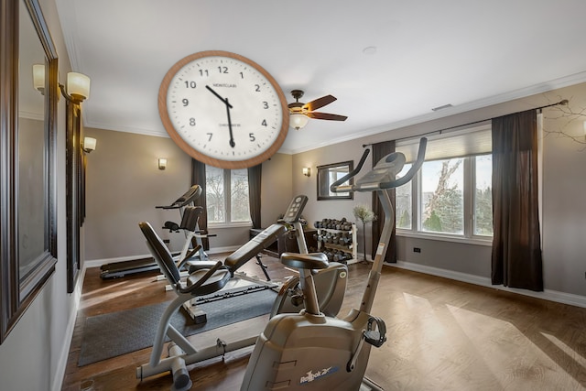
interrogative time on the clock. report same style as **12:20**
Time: **10:30**
